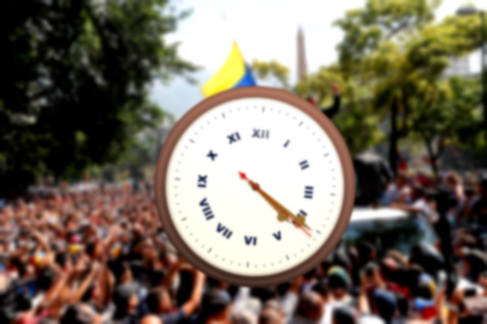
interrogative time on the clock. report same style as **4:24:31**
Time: **4:20:21**
